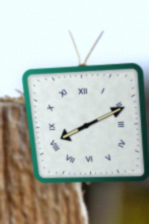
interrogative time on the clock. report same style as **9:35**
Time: **8:11**
